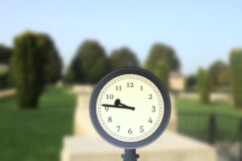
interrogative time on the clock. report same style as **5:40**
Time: **9:46**
